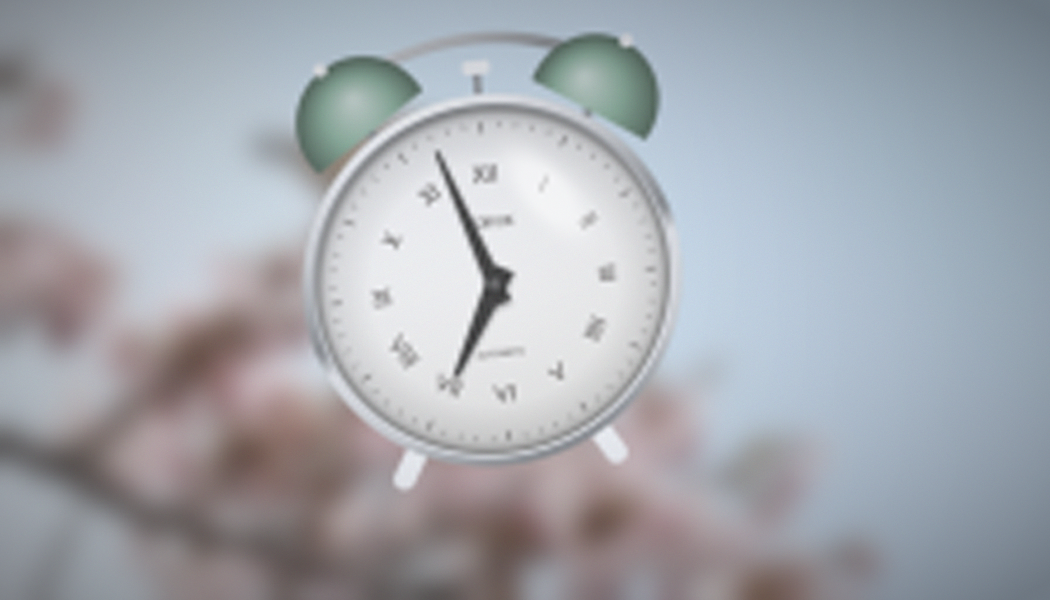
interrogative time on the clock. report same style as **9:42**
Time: **6:57**
